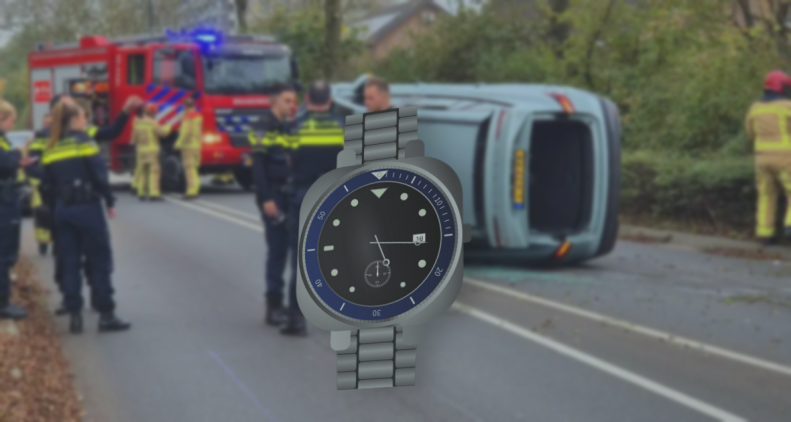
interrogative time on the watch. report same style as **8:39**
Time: **5:16**
